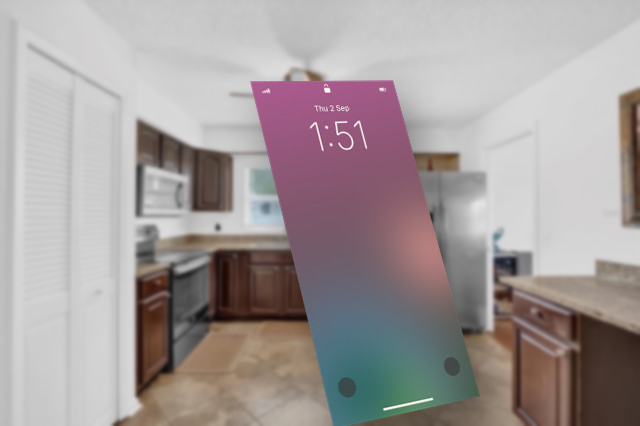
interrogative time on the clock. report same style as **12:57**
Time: **1:51**
